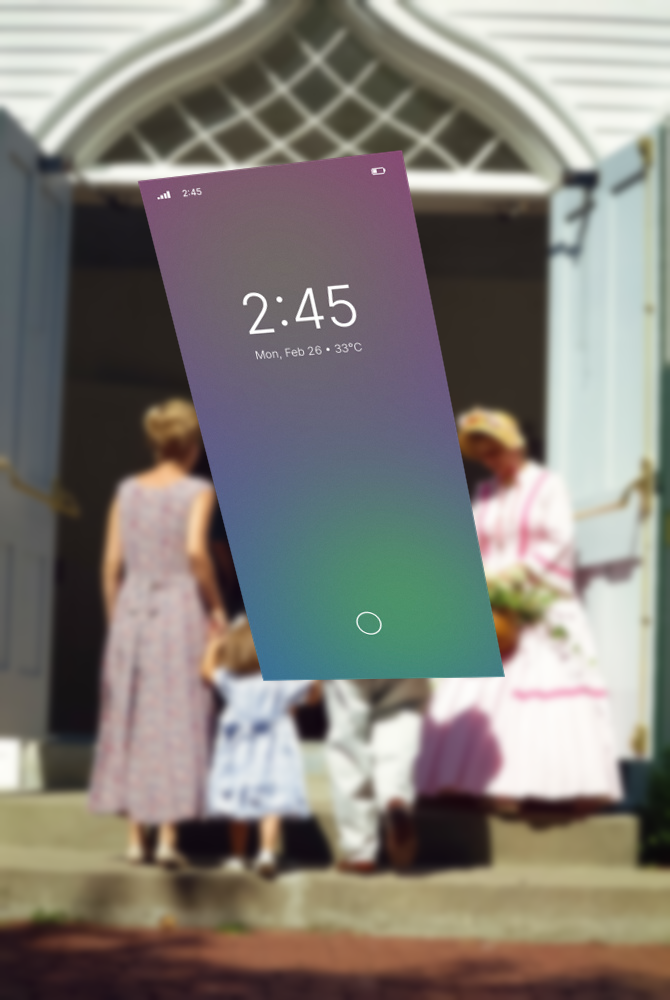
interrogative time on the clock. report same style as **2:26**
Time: **2:45**
